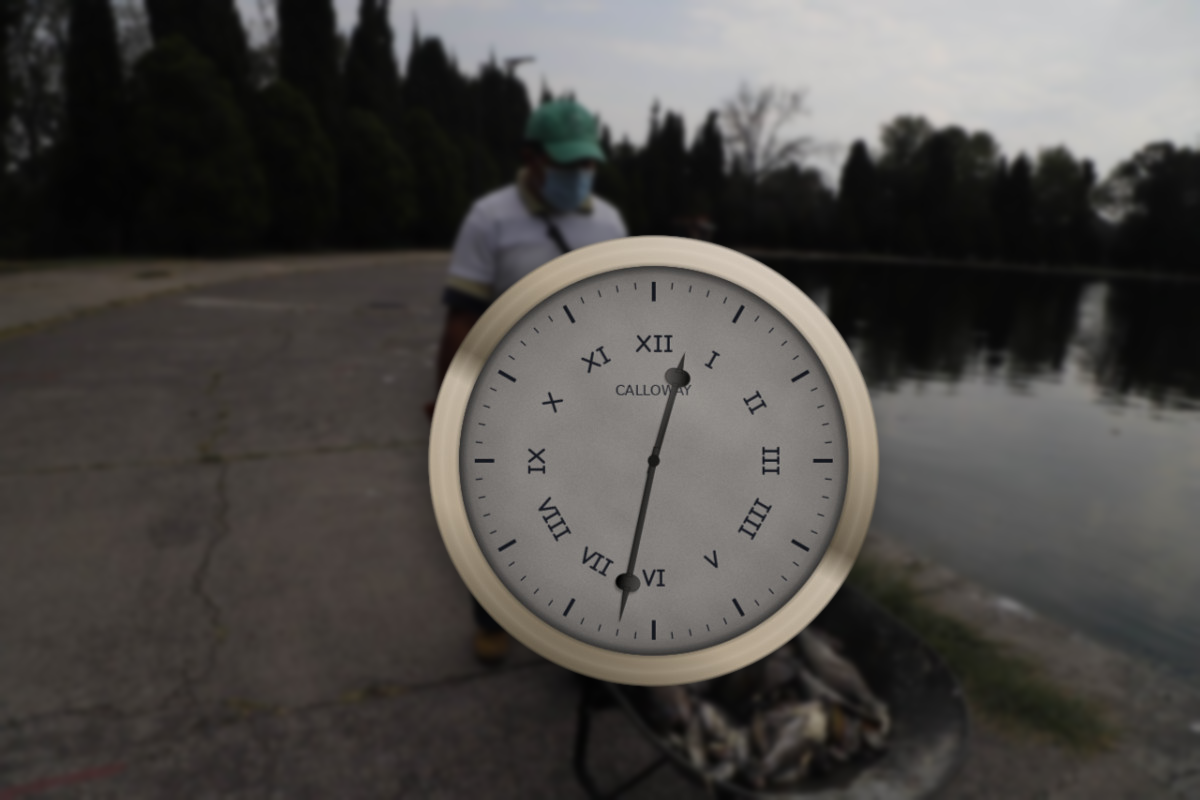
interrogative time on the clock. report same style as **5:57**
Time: **12:32**
